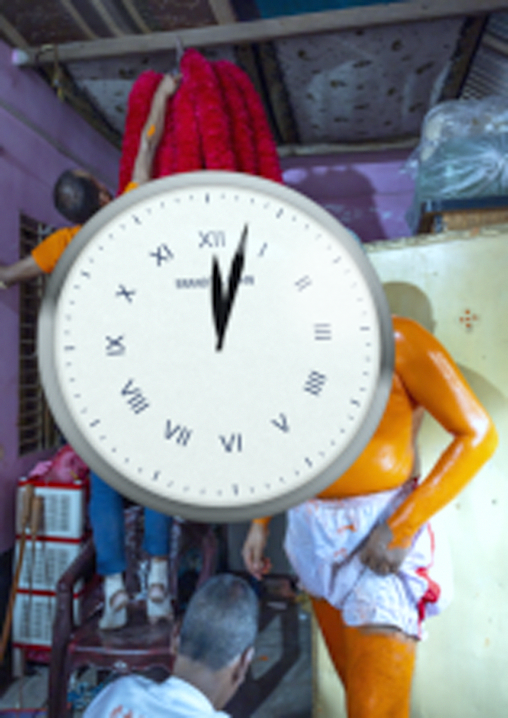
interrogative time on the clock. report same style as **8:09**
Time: **12:03**
